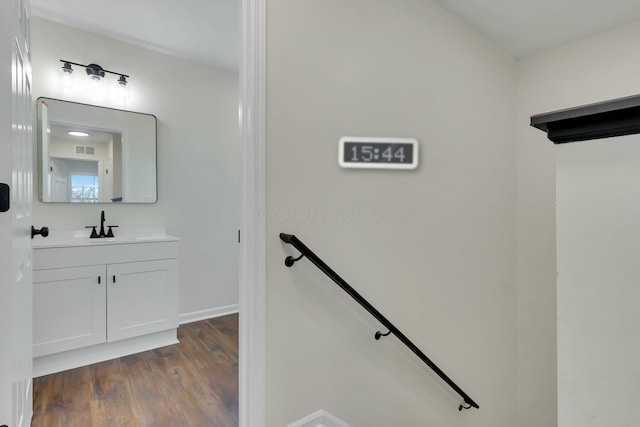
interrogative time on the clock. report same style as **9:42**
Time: **15:44**
